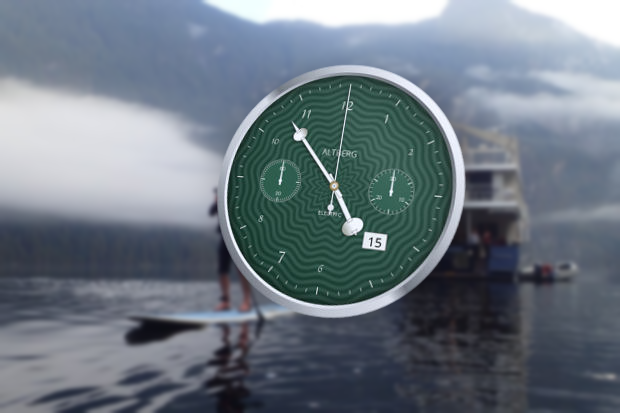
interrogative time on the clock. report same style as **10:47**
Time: **4:53**
